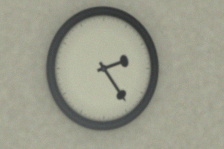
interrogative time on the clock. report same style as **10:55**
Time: **2:24**
